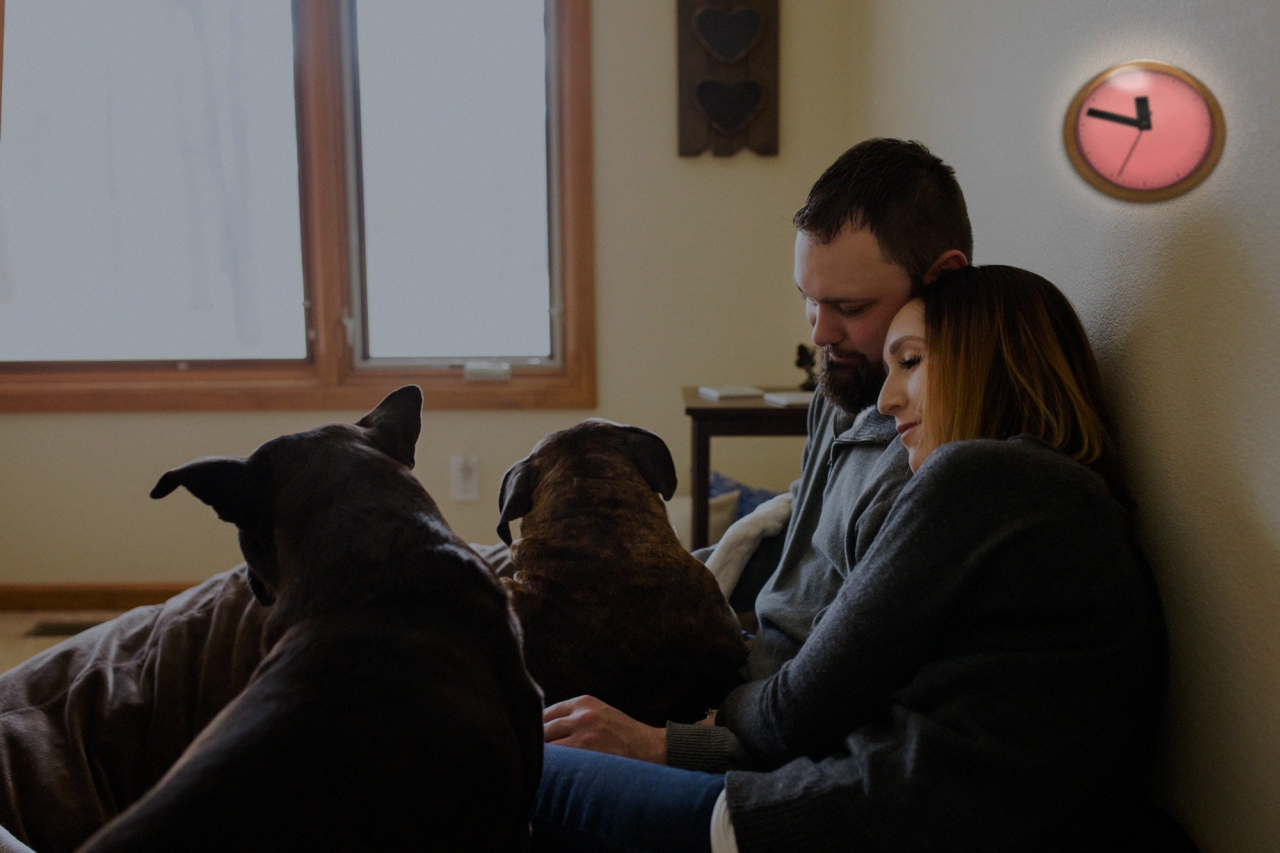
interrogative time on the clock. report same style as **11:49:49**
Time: **11:47:34**
